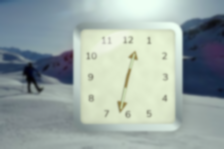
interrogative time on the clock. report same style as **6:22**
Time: **12:32**
